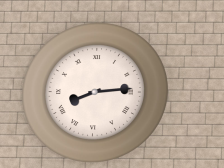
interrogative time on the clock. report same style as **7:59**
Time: **8:14**
